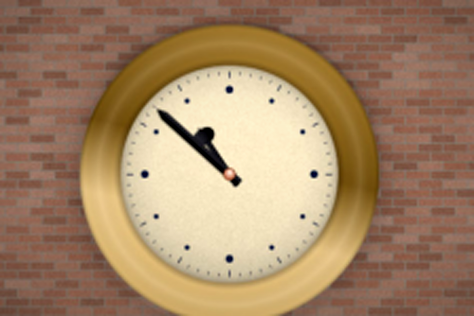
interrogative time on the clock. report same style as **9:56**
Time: **10:52**
